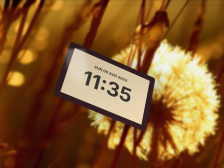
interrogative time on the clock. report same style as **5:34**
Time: **11:35**
